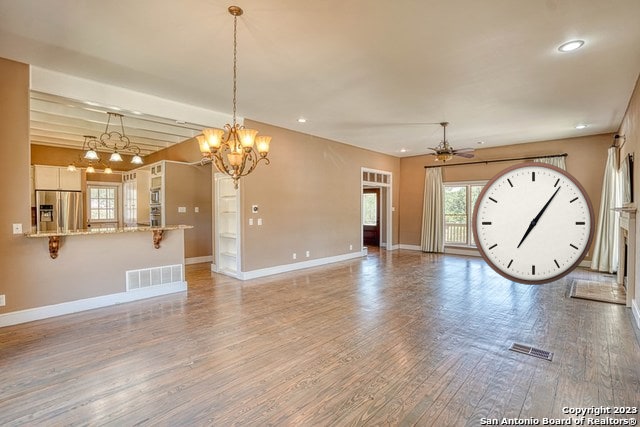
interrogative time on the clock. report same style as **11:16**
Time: **7:06**
